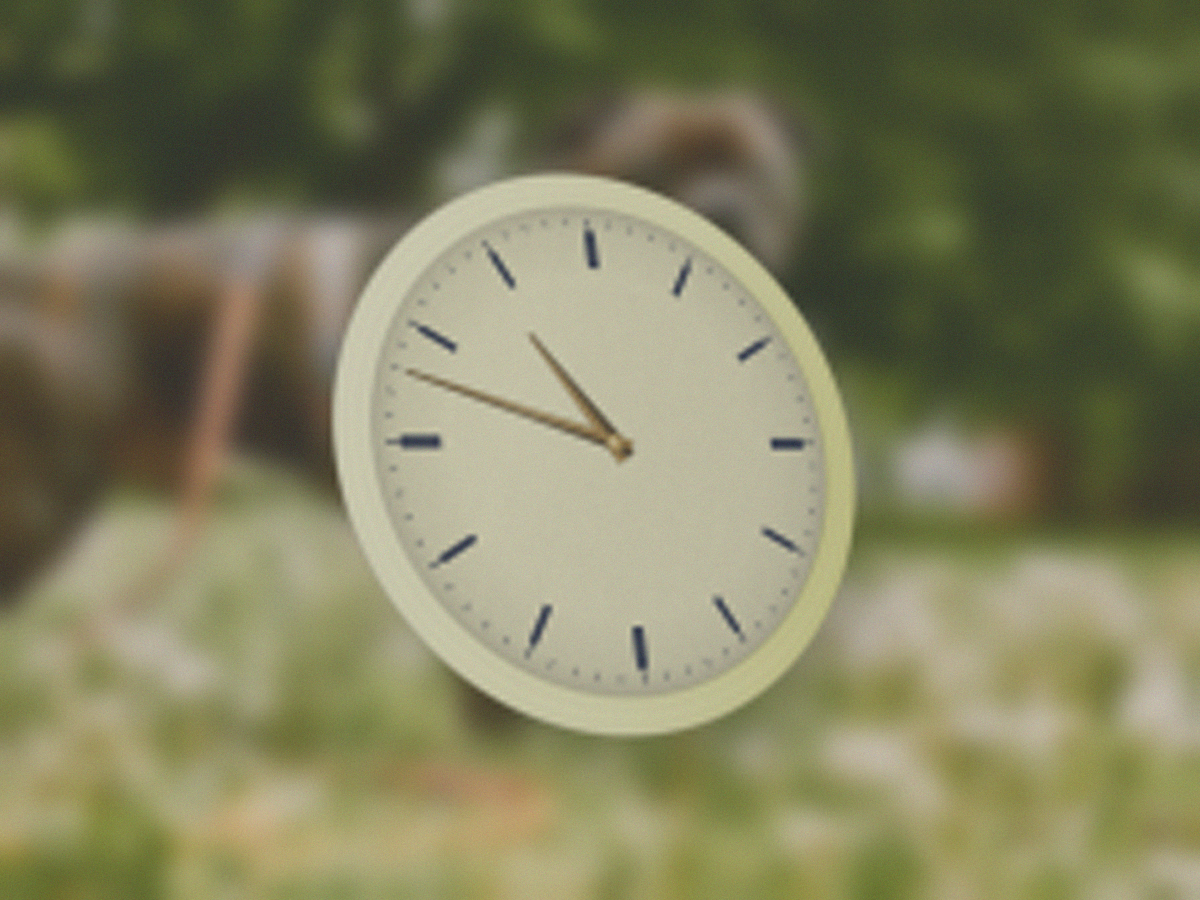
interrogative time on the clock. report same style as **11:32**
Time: **10:48**
